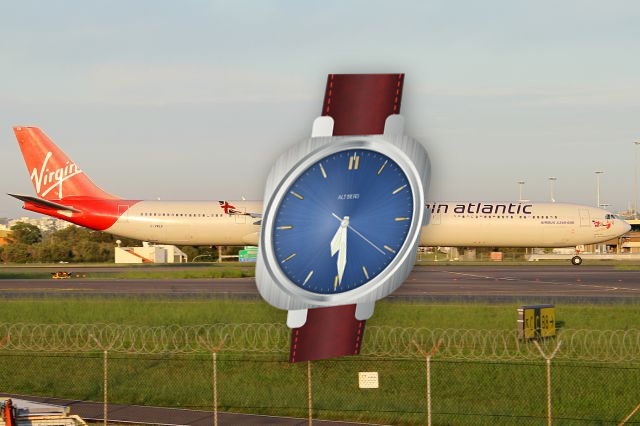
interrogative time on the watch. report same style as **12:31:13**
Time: **6:29:21**
